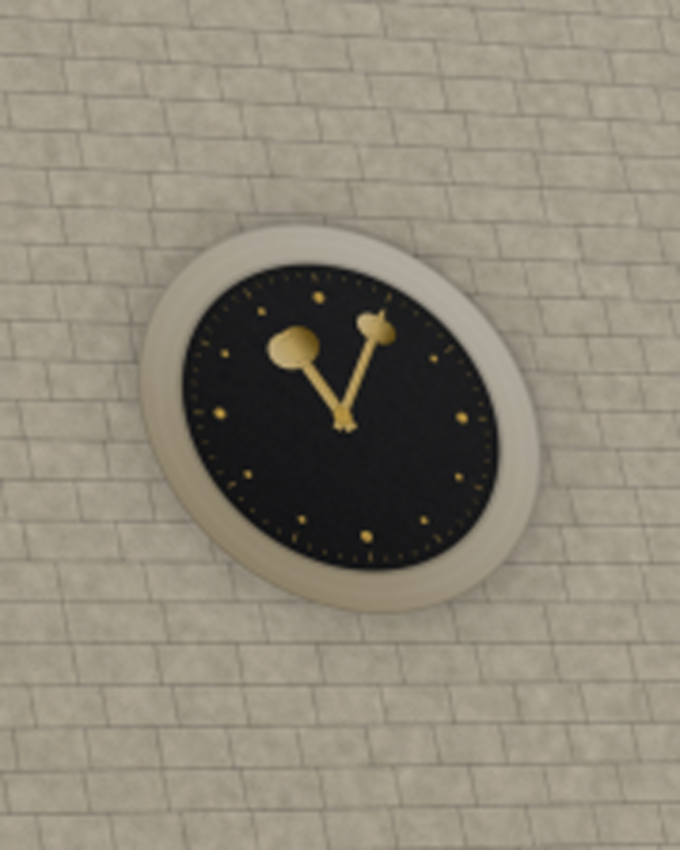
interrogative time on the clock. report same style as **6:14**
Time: **11:05**
